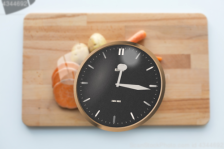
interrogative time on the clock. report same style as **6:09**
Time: **12:16**
